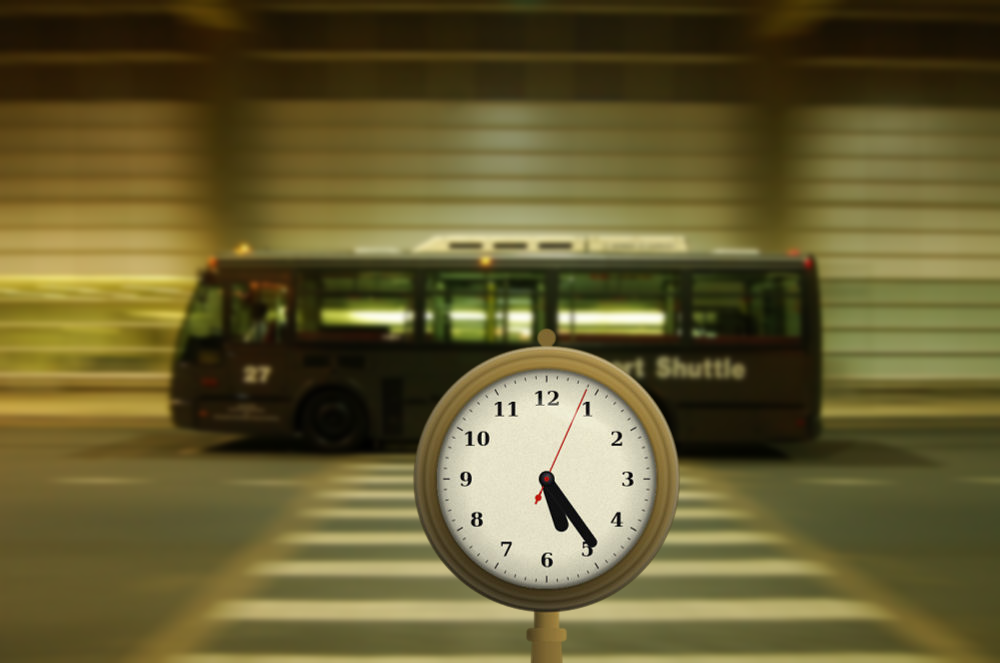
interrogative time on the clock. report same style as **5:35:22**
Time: **5:24:04**
